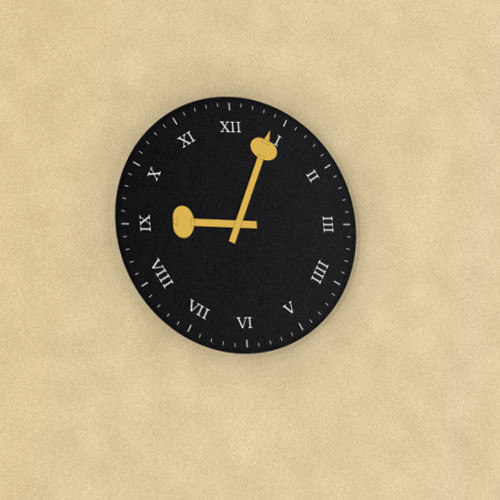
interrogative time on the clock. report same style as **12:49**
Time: **9:04**
